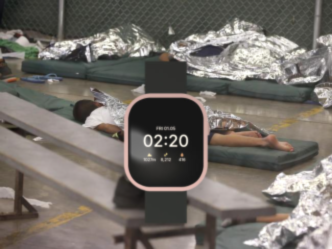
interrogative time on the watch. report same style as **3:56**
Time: **2:20**
